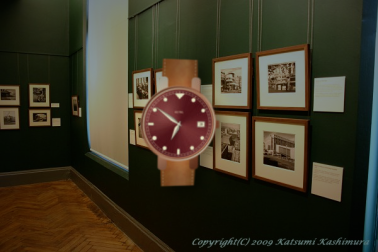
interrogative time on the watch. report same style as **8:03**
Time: **6:51**
